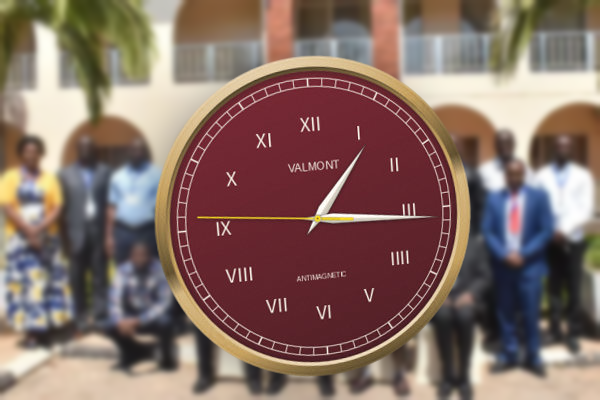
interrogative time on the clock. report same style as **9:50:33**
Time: **1:15:46**
